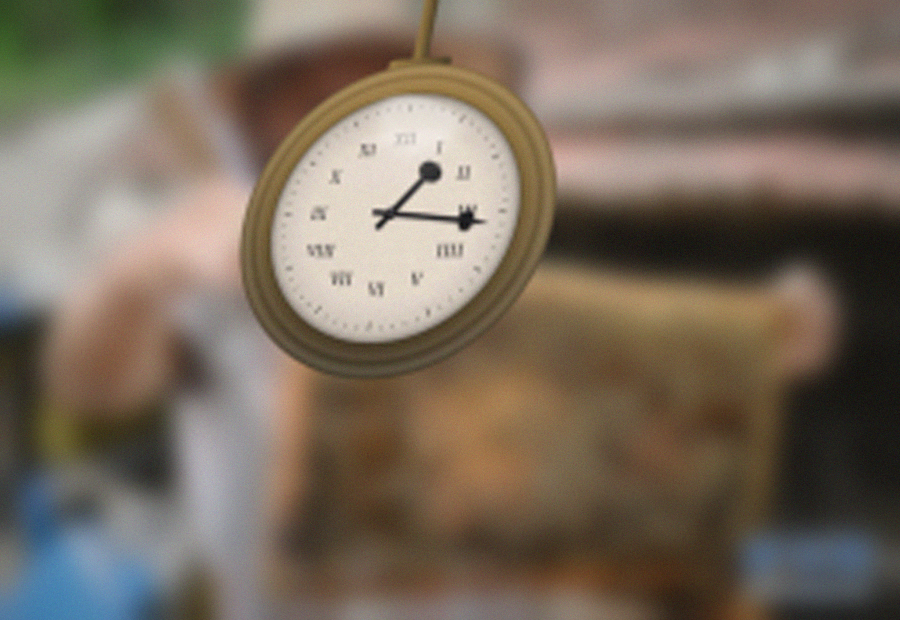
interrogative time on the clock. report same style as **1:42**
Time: **1:16**
